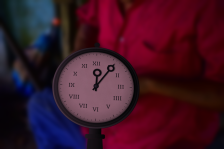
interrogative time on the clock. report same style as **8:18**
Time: **12:06**
